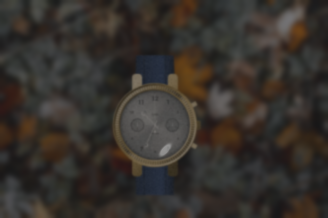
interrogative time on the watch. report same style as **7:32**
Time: **10:34**
